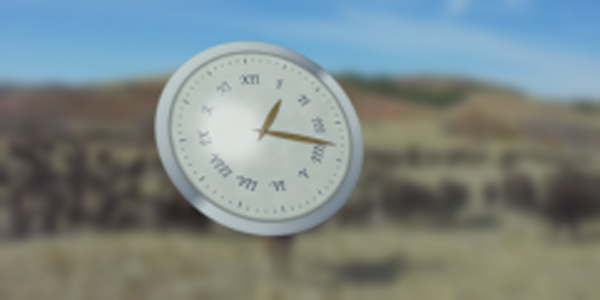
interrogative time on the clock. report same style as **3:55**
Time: **1:18**
